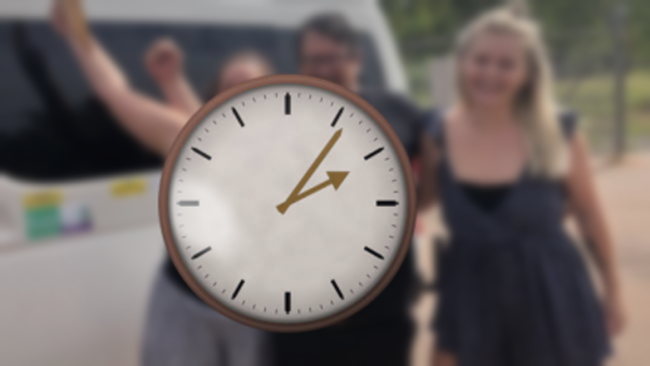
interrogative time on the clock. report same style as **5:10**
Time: **2:06**
